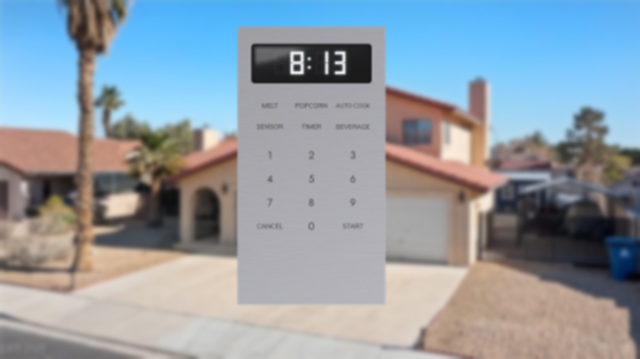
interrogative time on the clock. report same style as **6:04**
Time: **8:13**
